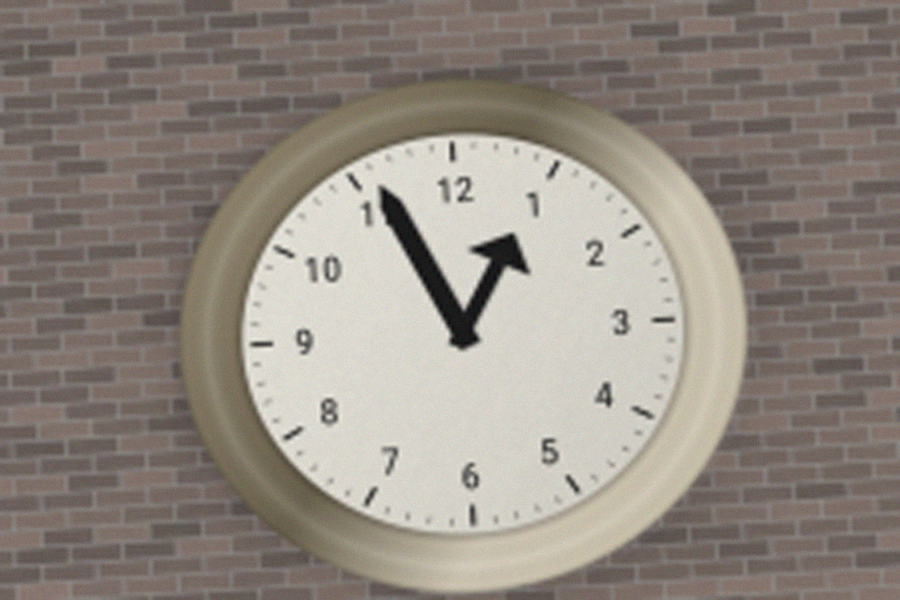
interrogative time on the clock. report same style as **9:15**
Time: **12:56**
